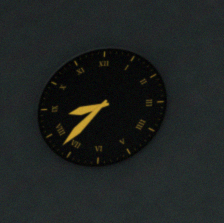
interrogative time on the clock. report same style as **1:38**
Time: **8:37**
